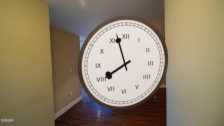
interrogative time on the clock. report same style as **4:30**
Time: **7:57**
